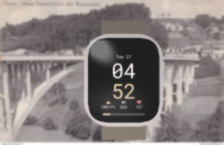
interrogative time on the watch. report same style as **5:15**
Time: **4:52**
